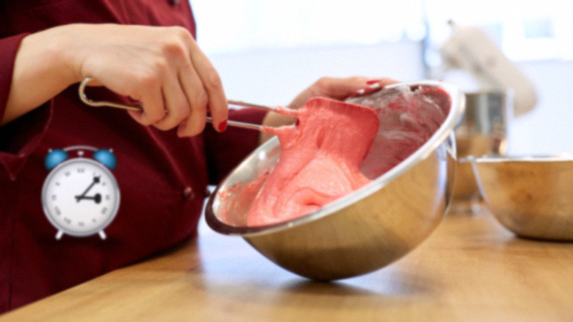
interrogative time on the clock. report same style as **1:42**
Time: **3:07**
